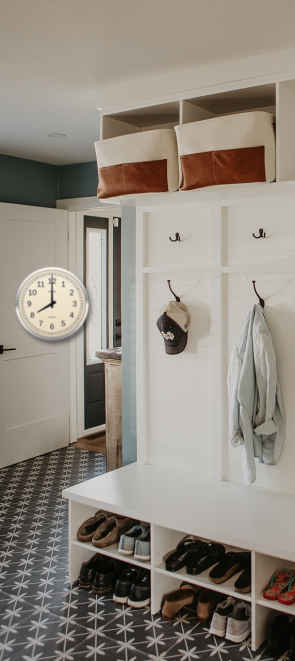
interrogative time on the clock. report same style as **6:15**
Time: **8:00**
